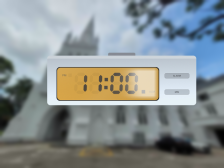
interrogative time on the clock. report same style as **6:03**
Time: **11:00**
